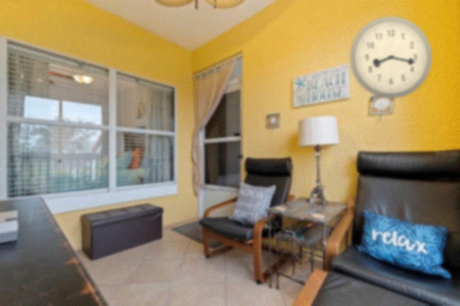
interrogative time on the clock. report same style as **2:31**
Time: **8:17**
